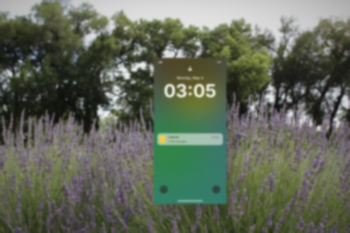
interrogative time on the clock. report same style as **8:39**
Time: **3:05**
